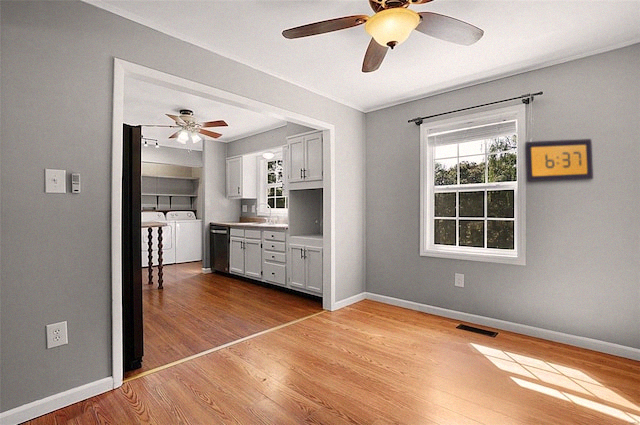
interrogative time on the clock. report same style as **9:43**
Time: **6:37**
